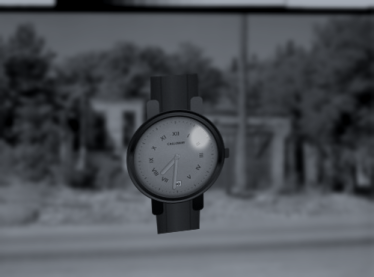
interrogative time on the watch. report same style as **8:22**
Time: **7:31**
